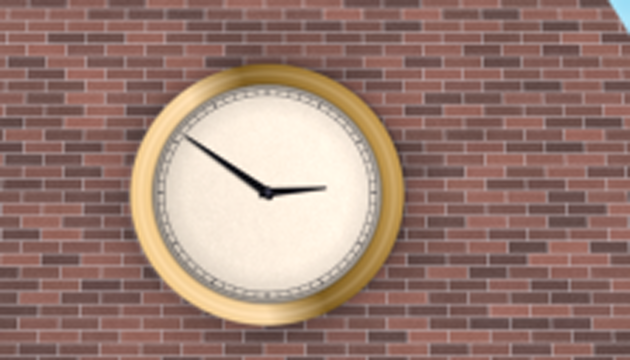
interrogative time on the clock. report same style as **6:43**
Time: **2:51**
